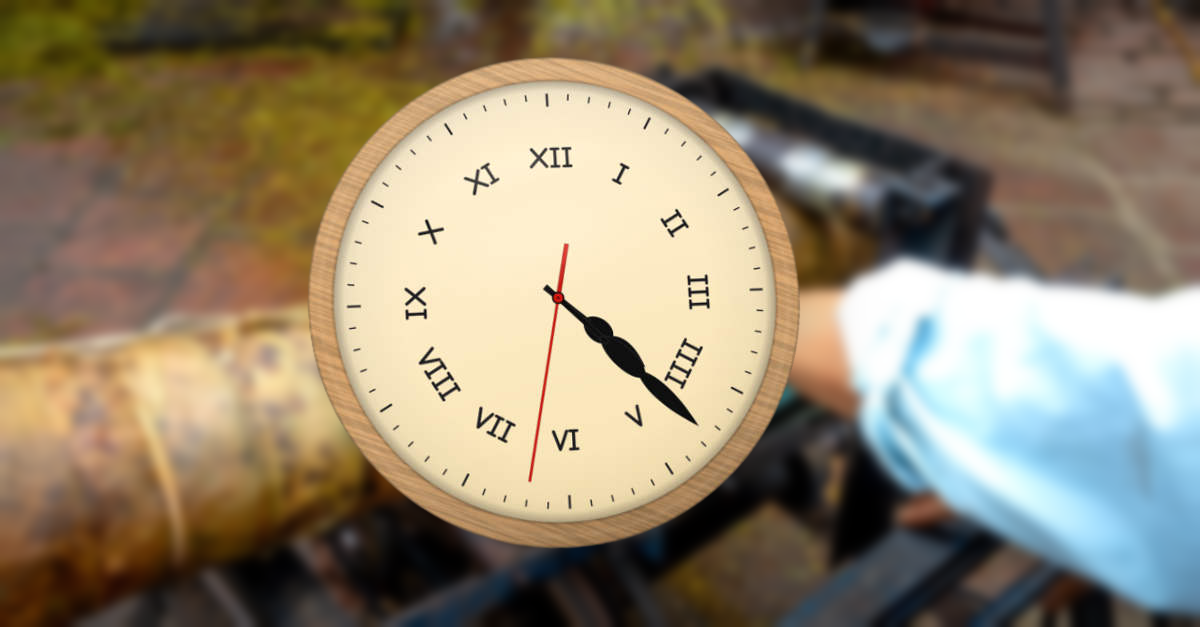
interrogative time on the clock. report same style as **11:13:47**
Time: **4:22:32**
